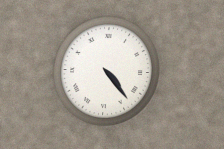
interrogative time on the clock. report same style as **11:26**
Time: **4:23**
